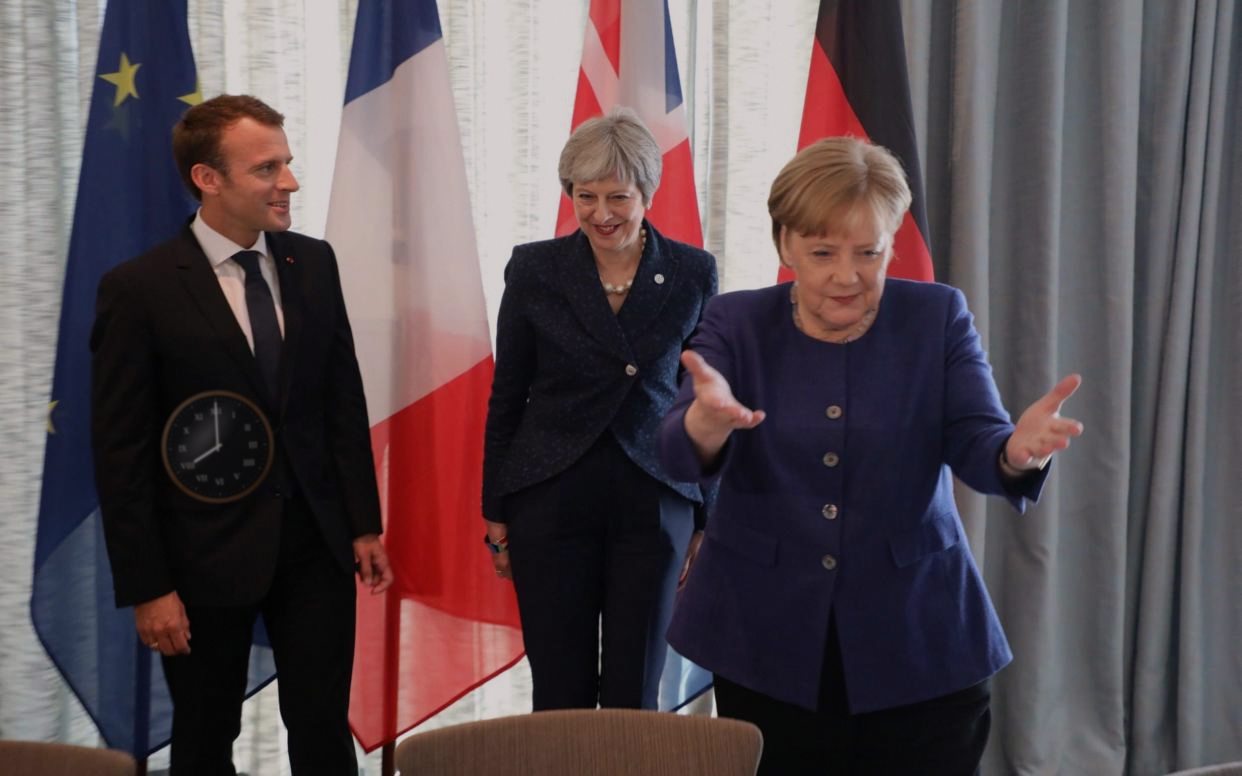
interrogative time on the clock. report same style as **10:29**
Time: **8:00**
